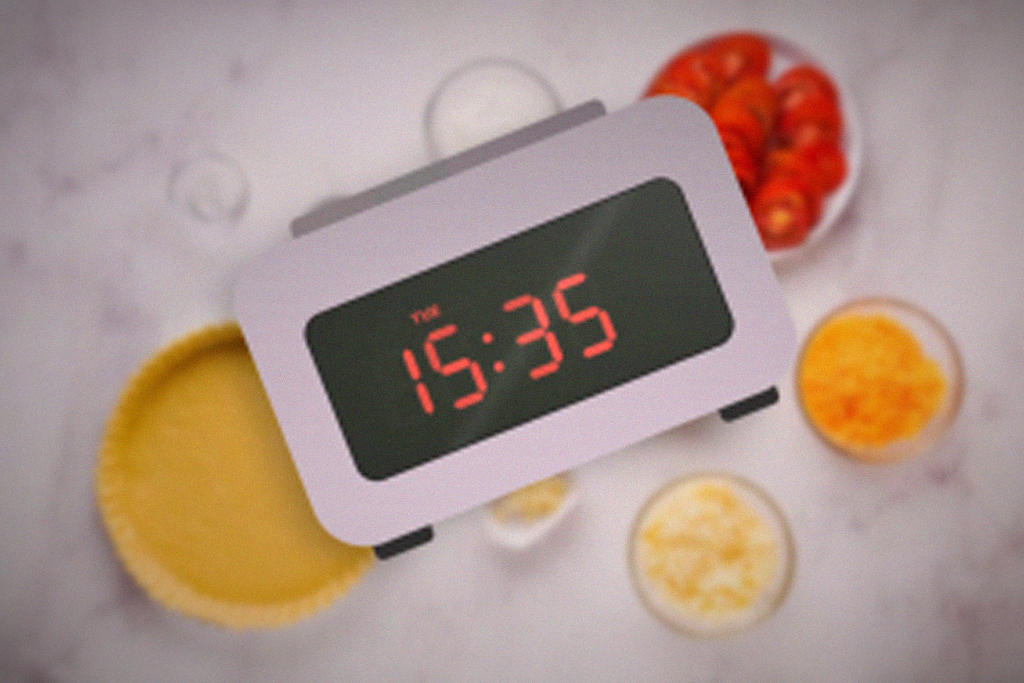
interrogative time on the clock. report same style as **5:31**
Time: **15:35**
